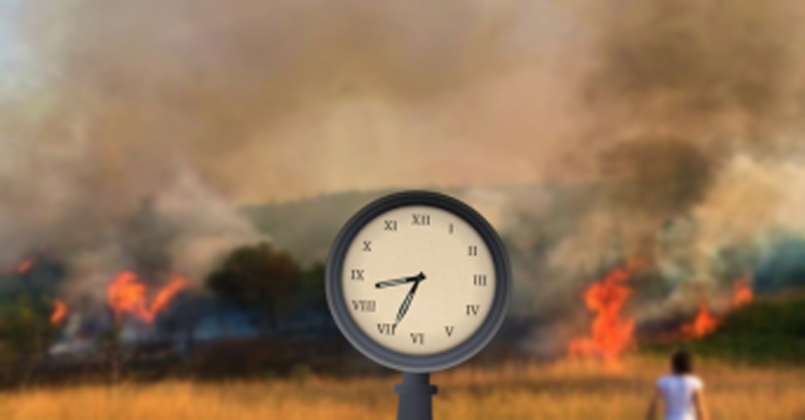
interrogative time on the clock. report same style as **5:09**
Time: **8:34**
